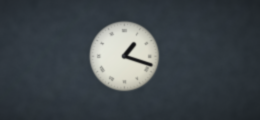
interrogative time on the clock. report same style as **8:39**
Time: **1:18**
